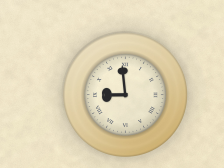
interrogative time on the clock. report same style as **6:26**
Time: **8:59**
